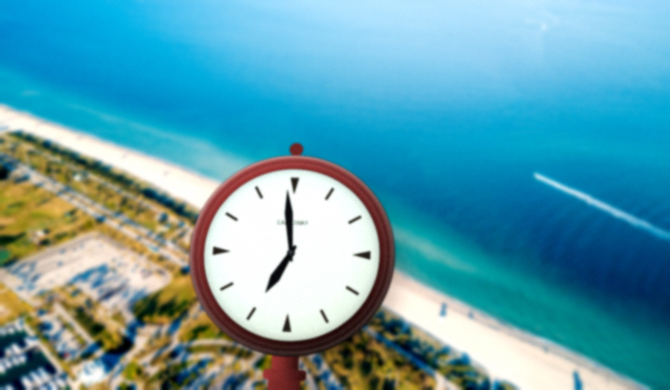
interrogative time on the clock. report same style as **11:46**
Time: **6:59**
